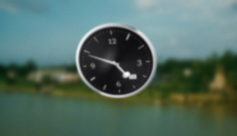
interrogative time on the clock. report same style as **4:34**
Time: **4:49**
